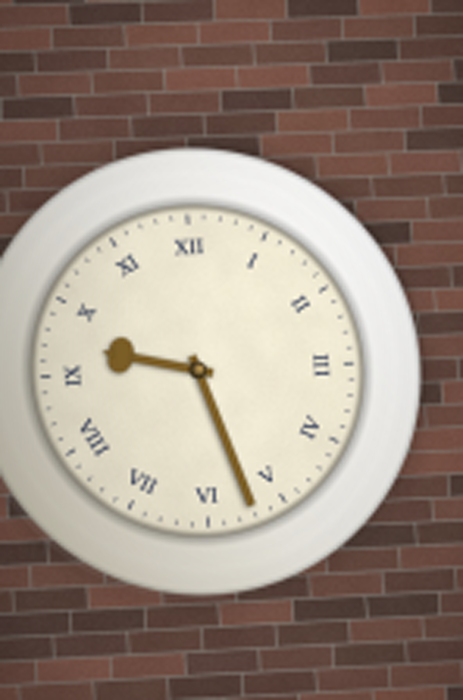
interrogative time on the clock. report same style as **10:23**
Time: **9:27**
